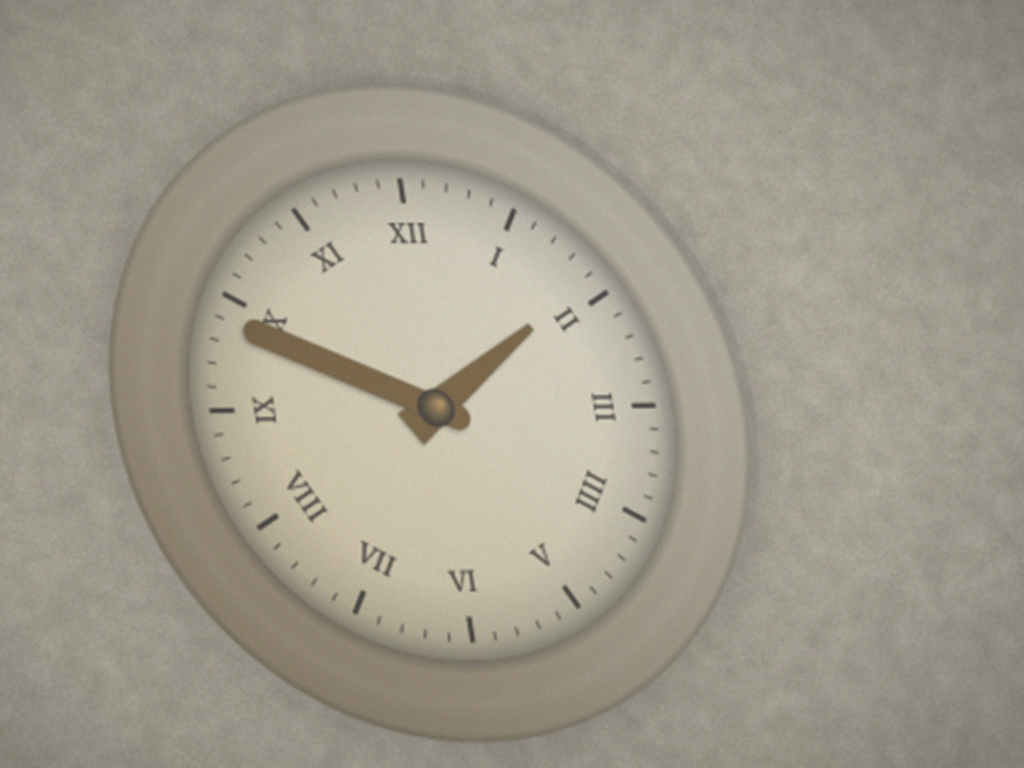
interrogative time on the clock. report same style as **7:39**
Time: **1:49**
